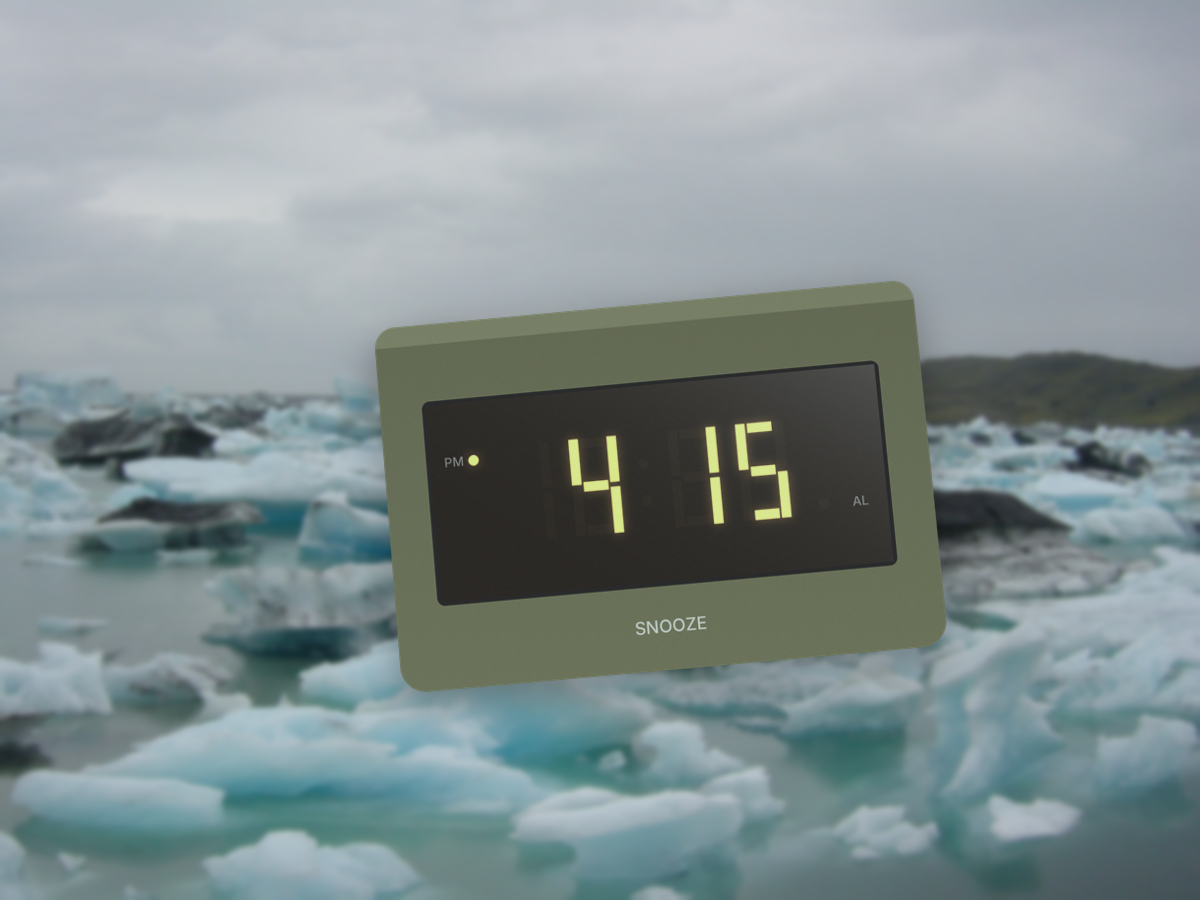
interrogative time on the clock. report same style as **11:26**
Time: **4:15**
